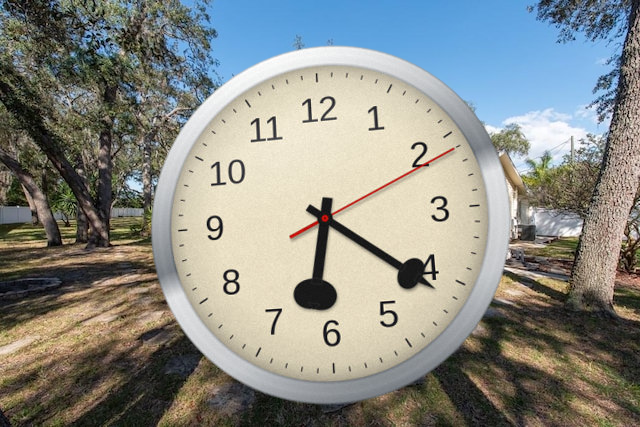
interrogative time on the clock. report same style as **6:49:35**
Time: **6:21:11**
